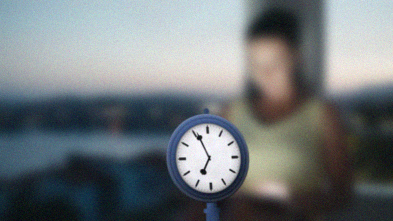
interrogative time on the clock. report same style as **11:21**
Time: **6:56**
